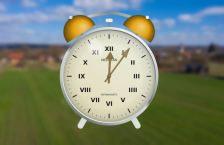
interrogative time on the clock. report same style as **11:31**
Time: **12:06**
